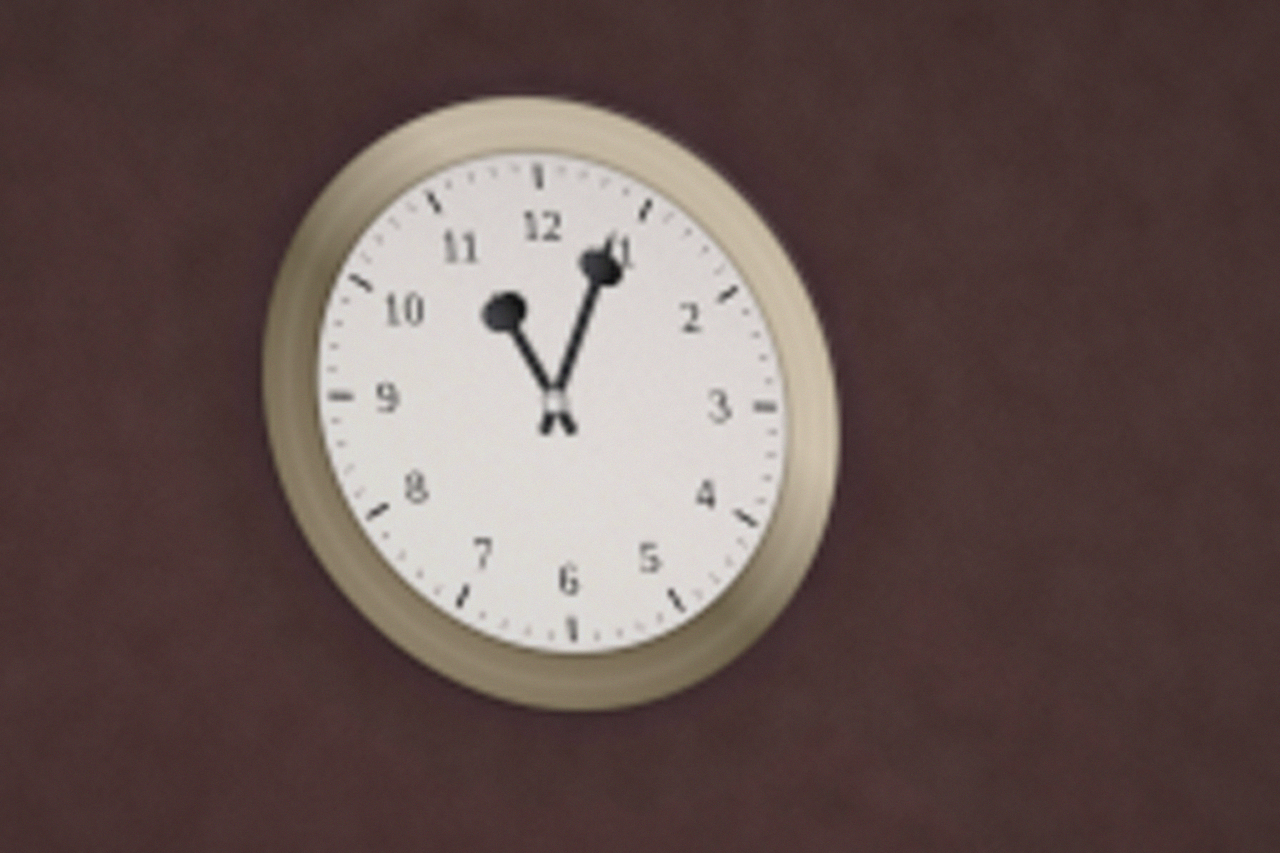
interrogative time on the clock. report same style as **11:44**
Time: **11:04**
